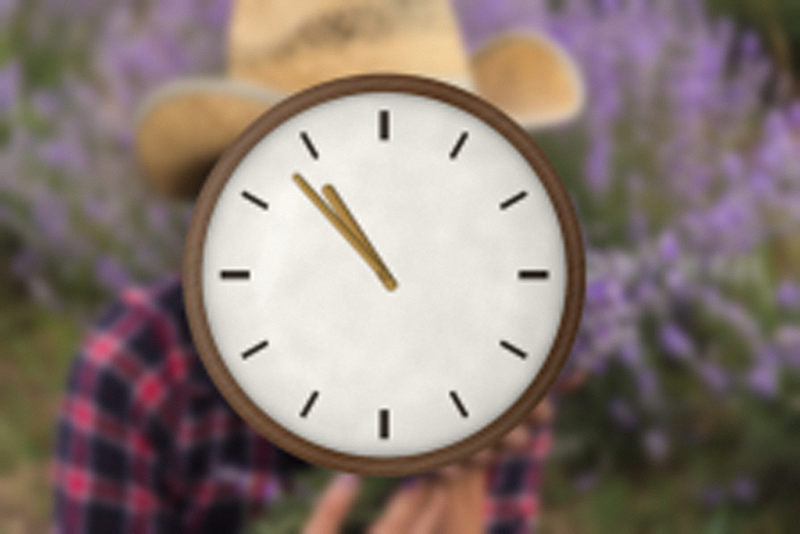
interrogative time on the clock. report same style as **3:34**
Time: **10:53**
